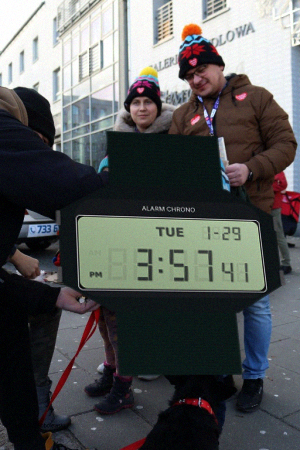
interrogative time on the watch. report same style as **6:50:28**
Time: **3:57:41**
